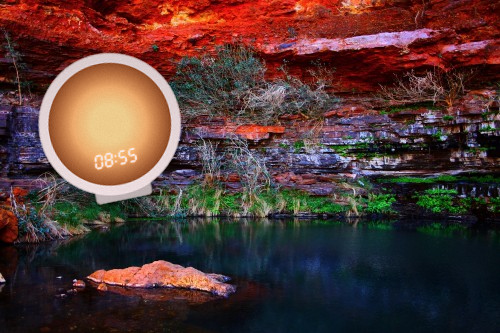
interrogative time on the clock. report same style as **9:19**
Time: **8:55**
